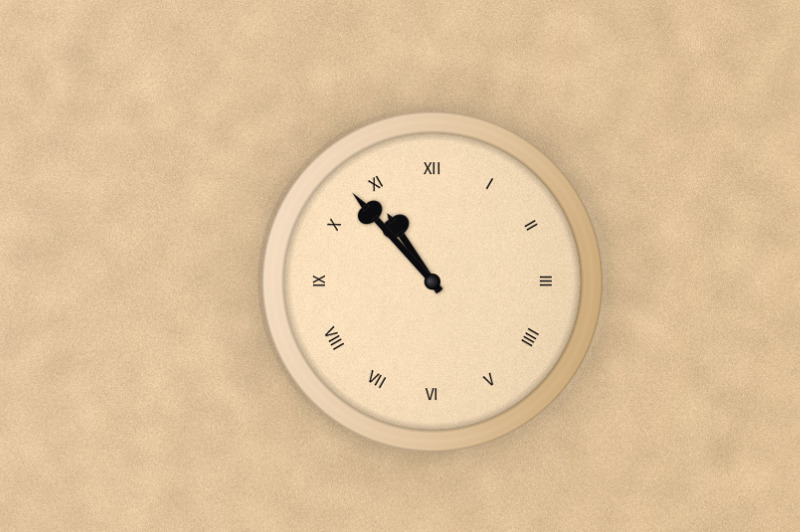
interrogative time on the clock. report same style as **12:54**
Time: **10:53**
